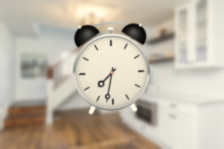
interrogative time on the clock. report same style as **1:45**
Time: **7:32**
